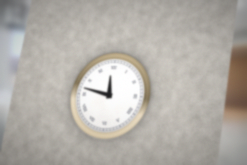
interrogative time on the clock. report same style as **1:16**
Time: **11:47**
